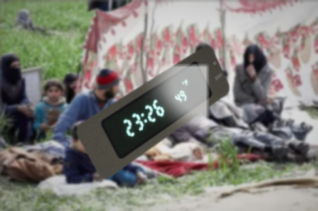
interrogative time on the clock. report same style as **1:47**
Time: **23:26**
